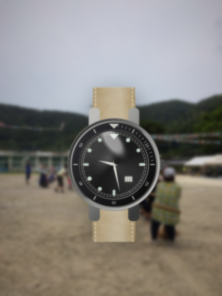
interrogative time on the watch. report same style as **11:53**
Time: **9:28**
